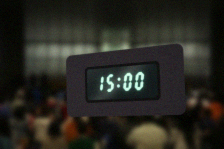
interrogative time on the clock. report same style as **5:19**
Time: **15:00**
